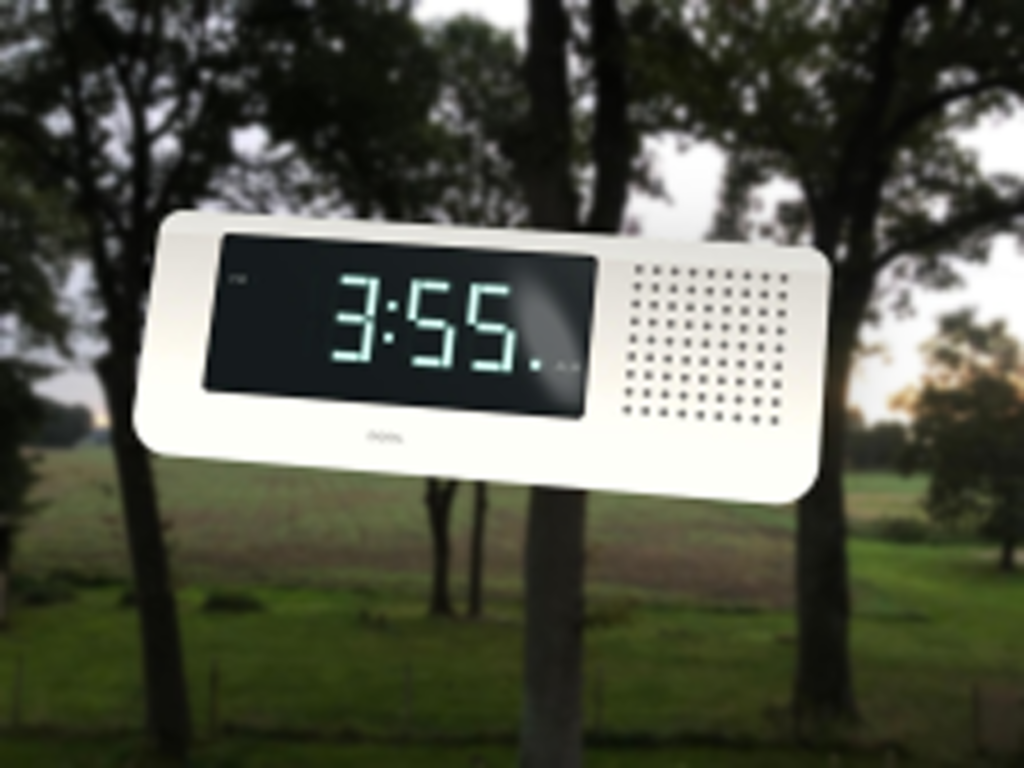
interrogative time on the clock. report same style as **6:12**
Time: **3:55**
